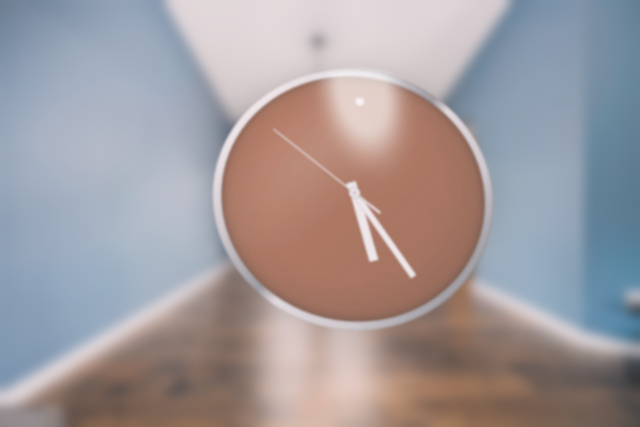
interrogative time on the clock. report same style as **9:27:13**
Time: **5:23:51**
